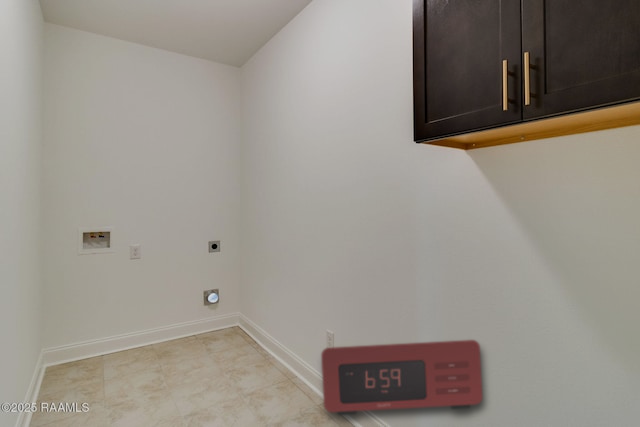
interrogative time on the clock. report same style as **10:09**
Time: **6:59**
